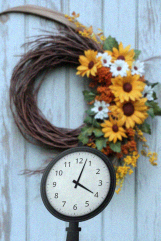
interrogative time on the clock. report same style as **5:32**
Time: **4:03**
